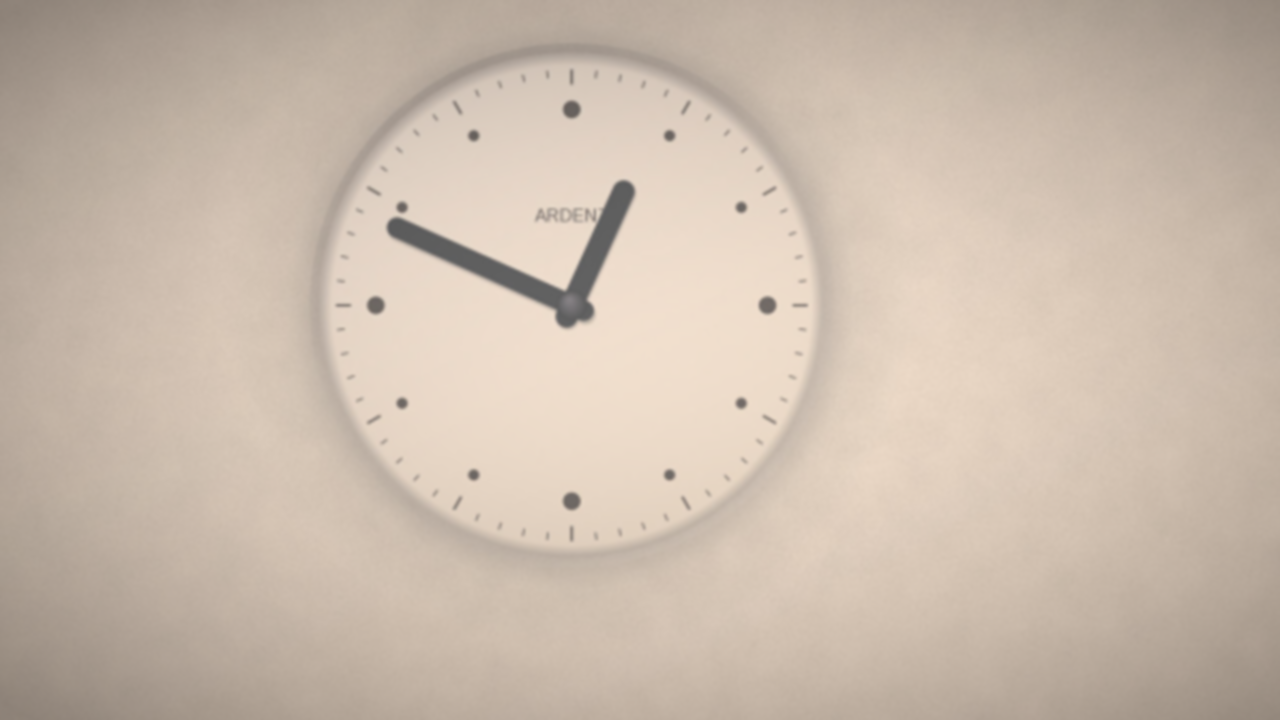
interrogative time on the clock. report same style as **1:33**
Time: **12:49**
